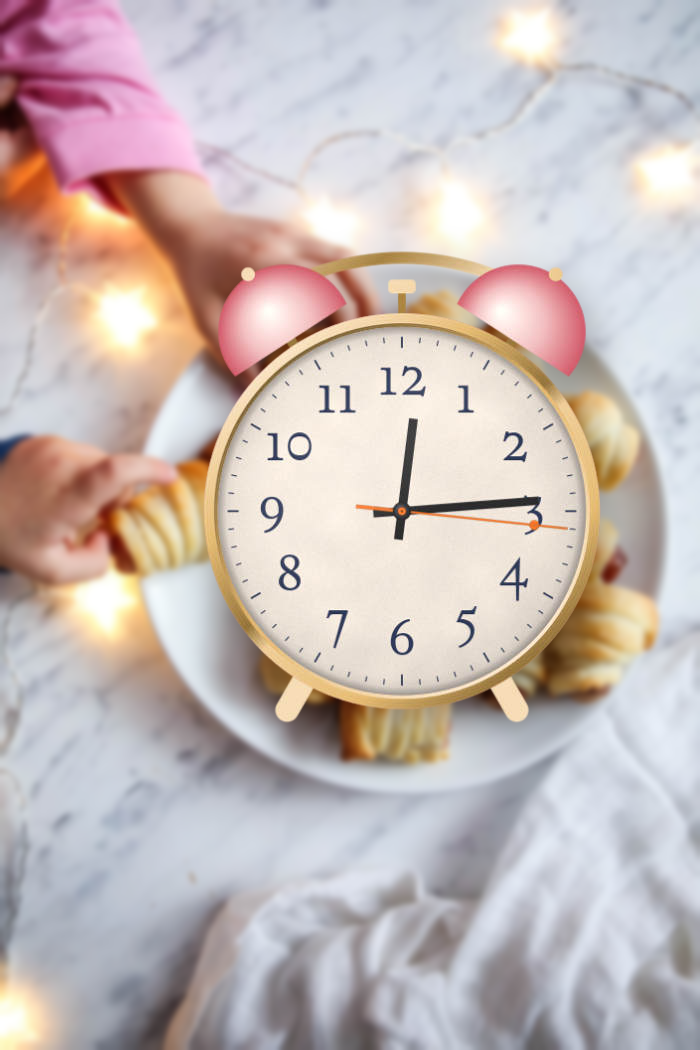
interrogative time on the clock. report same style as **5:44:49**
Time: **12:14:16**
